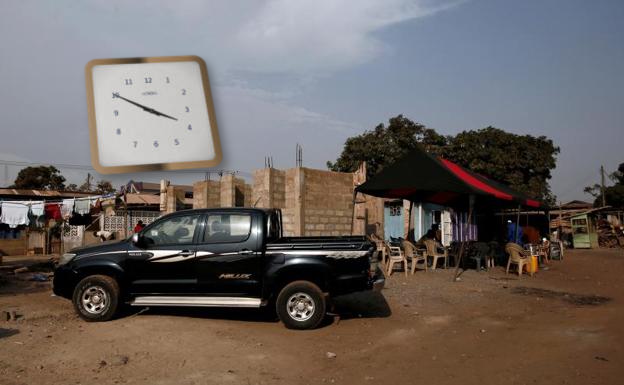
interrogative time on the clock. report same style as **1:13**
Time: **3:50**
